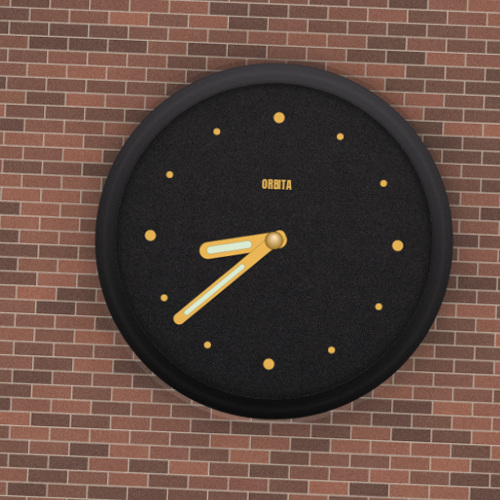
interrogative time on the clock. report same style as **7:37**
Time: **8:38**
